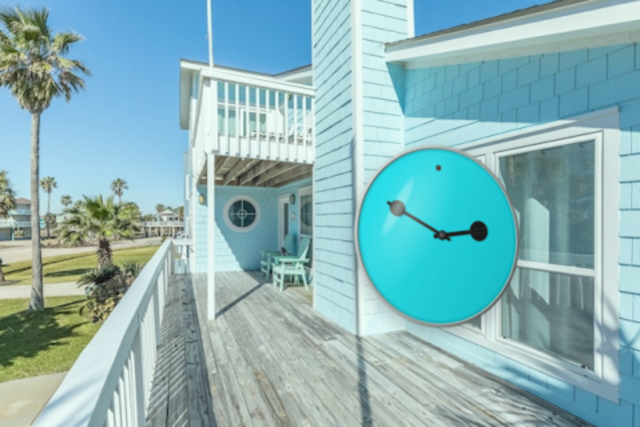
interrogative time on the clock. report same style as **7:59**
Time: **2:50**
